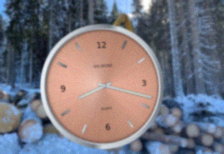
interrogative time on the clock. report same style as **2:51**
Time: **8:18**
